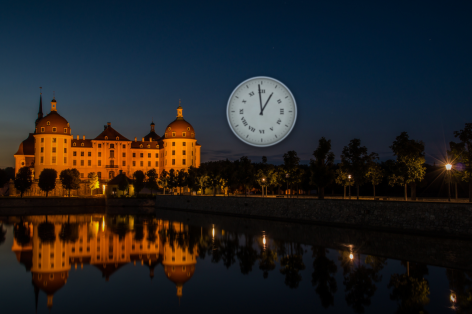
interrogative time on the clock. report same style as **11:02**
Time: **12:59**
